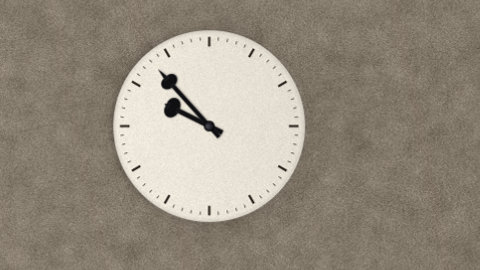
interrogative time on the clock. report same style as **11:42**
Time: **9:53**
